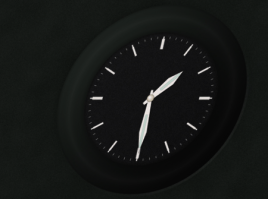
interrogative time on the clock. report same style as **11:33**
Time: **1:30**
